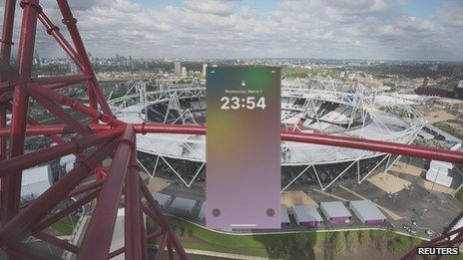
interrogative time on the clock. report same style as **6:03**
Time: **23:54**
